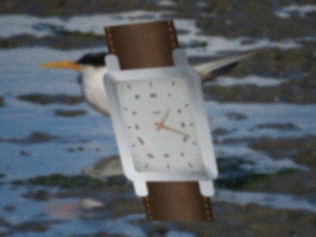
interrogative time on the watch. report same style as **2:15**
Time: **1:19**
